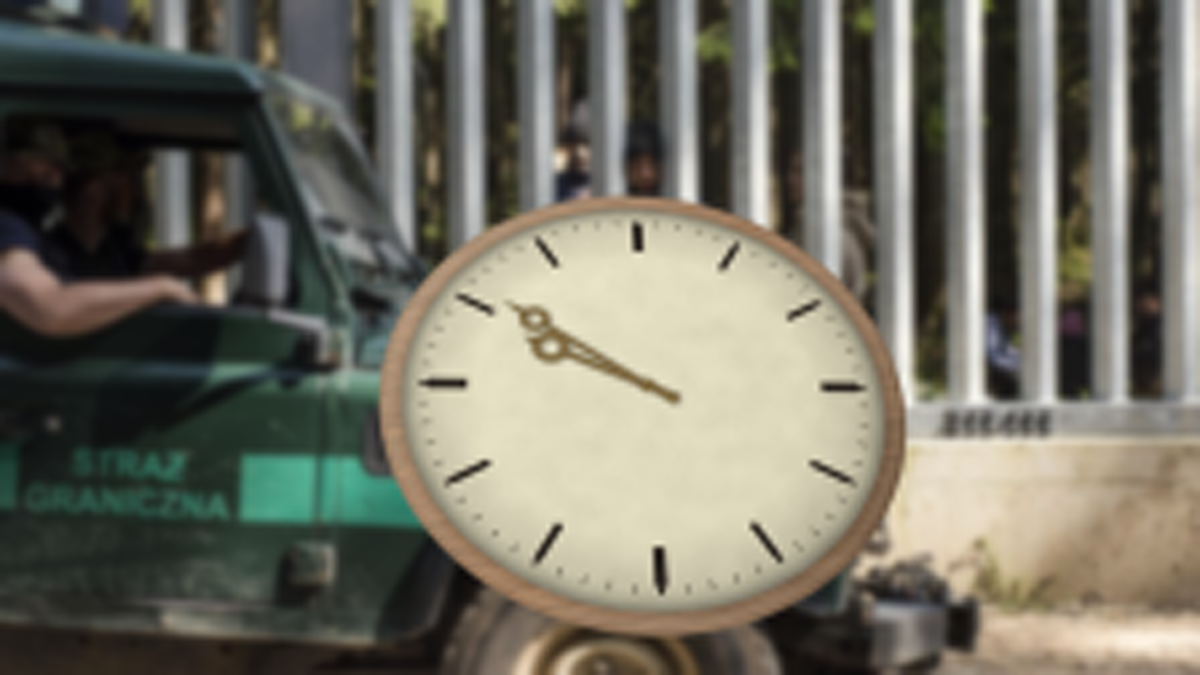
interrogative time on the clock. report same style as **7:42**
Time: **9:51**
